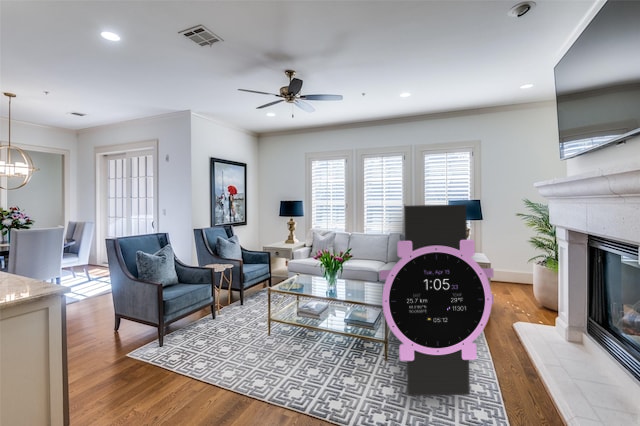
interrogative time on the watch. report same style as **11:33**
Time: **1:05**
